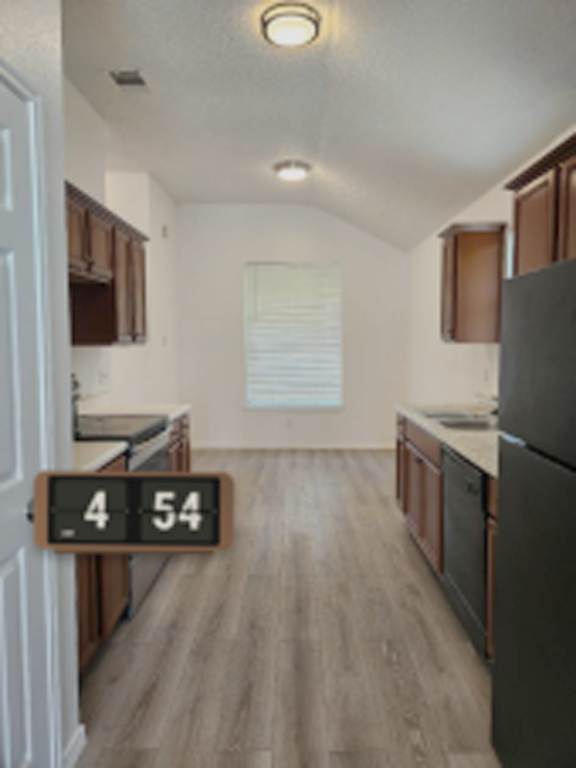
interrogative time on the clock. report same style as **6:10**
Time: **4:54**
